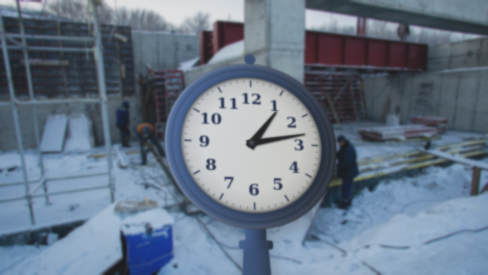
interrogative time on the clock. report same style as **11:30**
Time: **1:13**
